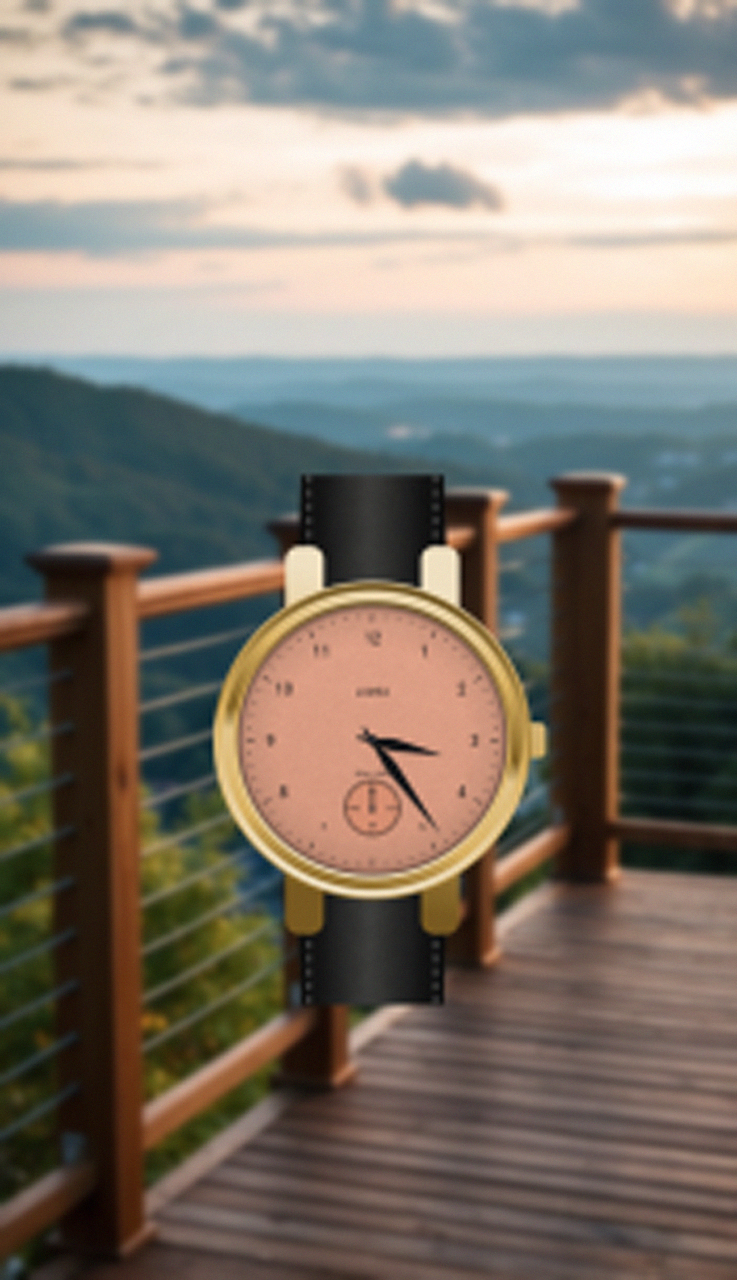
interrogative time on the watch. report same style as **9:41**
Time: **3:24**
